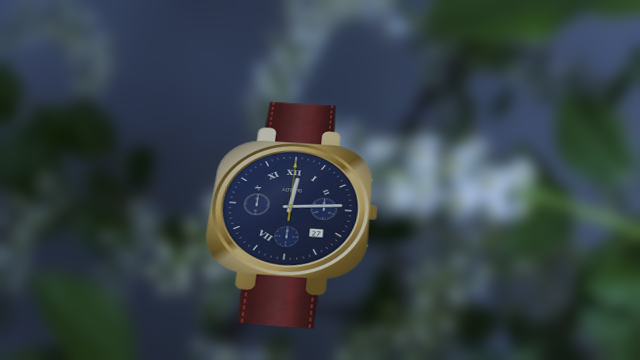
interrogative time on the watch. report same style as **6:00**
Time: **12:14**
